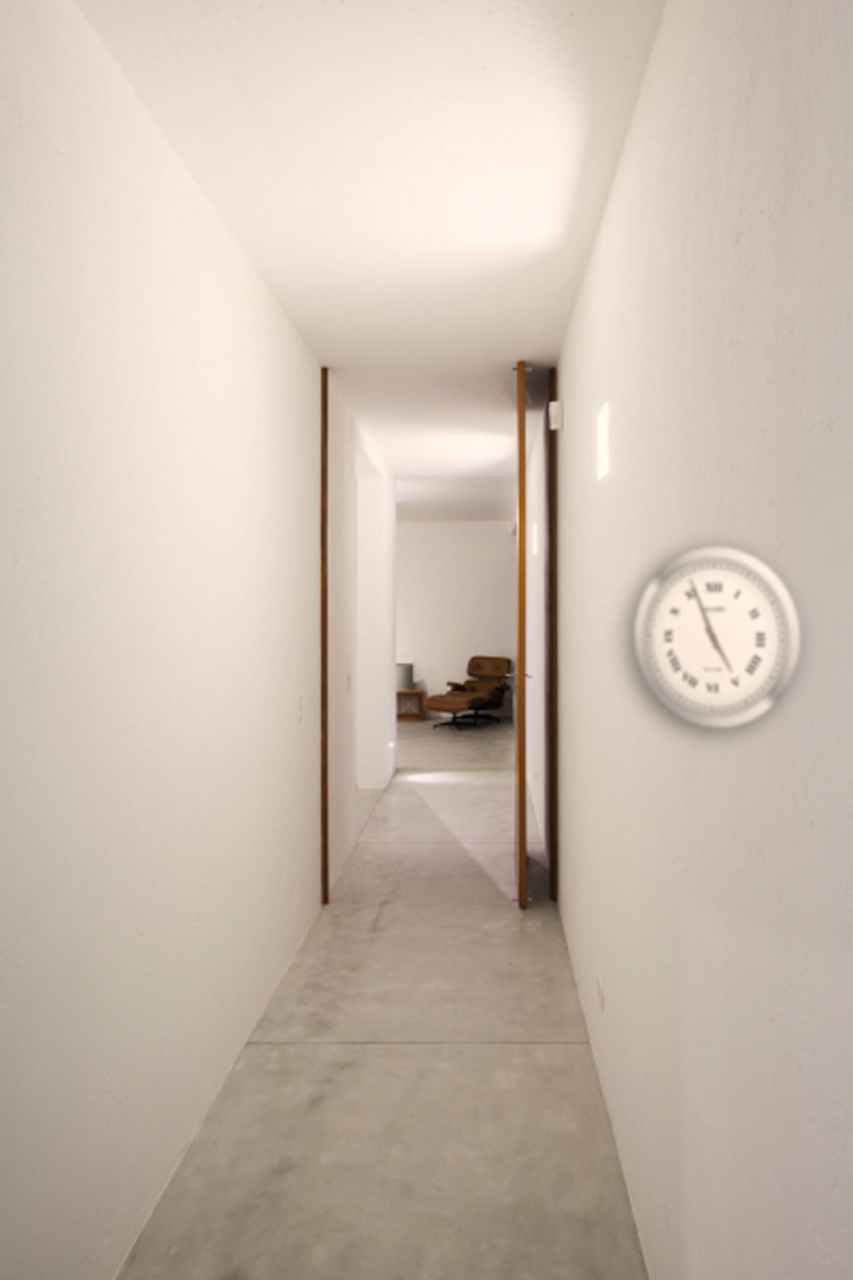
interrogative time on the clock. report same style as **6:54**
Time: **4:56**
